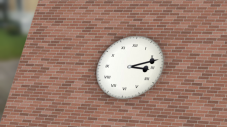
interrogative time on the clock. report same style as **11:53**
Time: **3:12**
